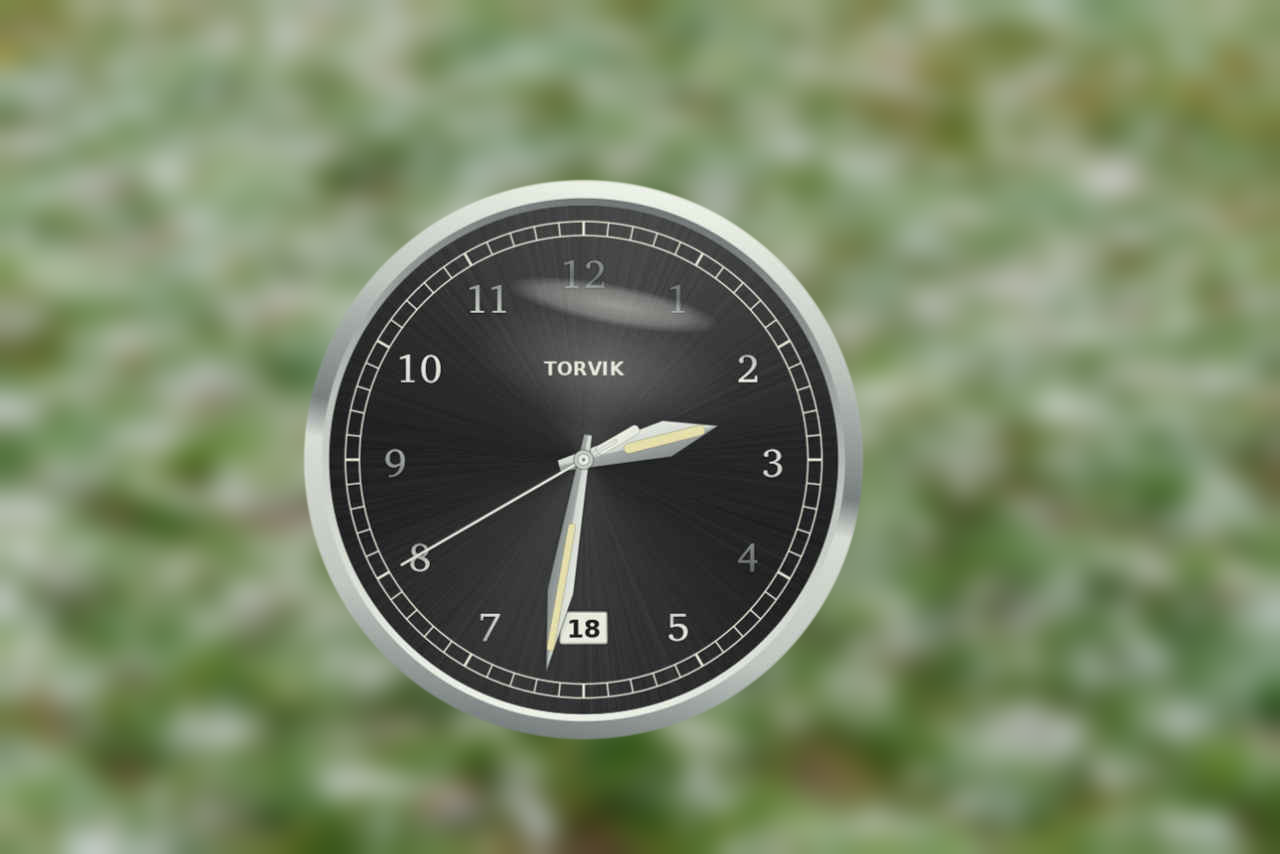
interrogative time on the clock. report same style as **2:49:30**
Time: **2:31:40**
